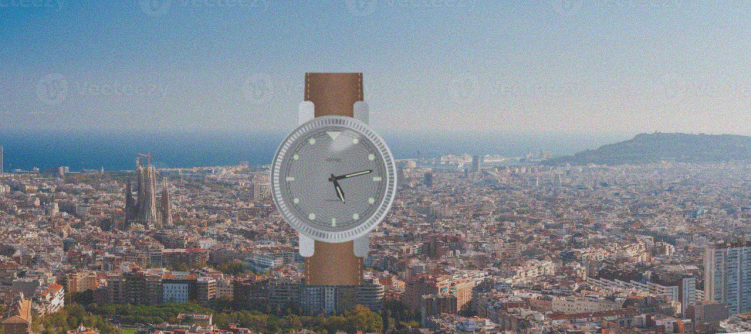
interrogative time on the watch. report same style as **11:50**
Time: **5:13**
